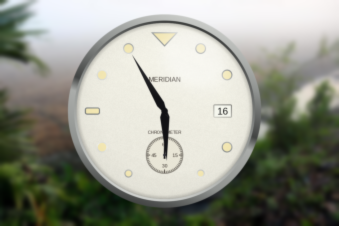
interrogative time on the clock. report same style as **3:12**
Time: **5:55**
